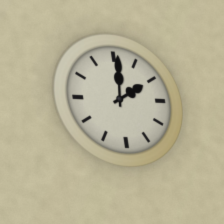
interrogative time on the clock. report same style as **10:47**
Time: **2:01**
